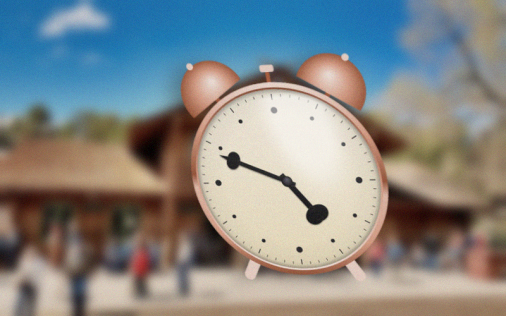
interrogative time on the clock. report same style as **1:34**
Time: **4:49**
